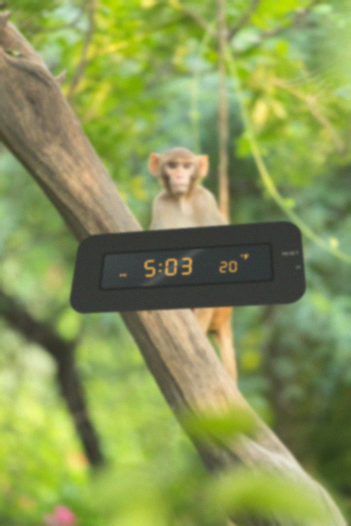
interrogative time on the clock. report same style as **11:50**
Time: **5:03**
